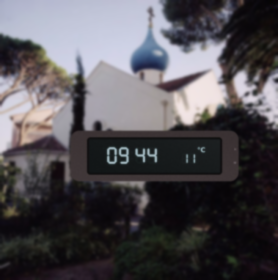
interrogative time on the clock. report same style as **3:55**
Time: **9:44**
